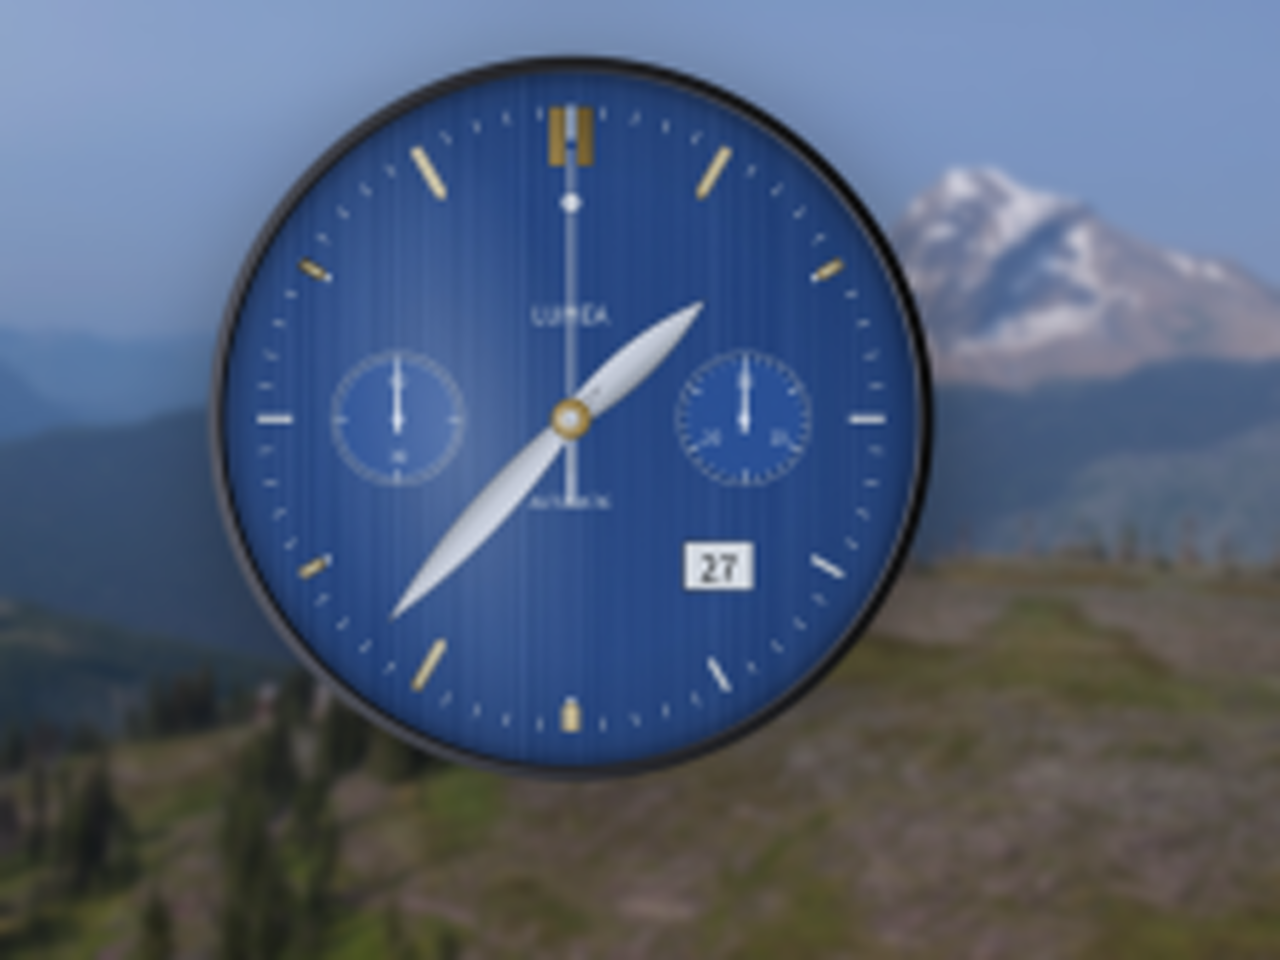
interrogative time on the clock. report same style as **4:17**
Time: **1:37**
